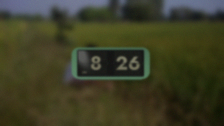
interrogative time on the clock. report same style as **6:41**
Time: **8:26**
